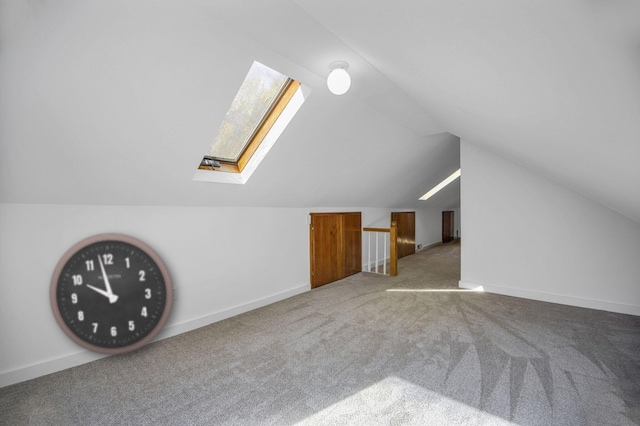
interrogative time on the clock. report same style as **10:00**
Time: **9:58**
